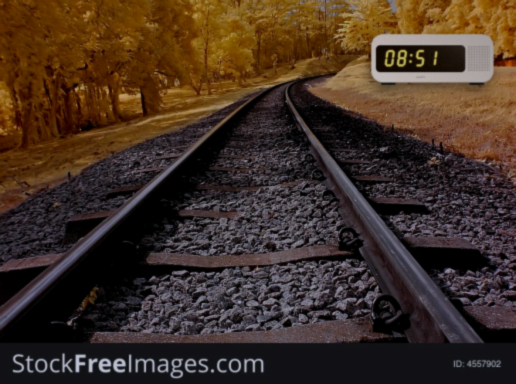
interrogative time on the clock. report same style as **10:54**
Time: **8:51**
